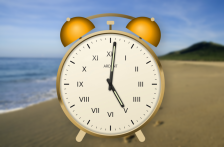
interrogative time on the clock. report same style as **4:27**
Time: **5:01**
